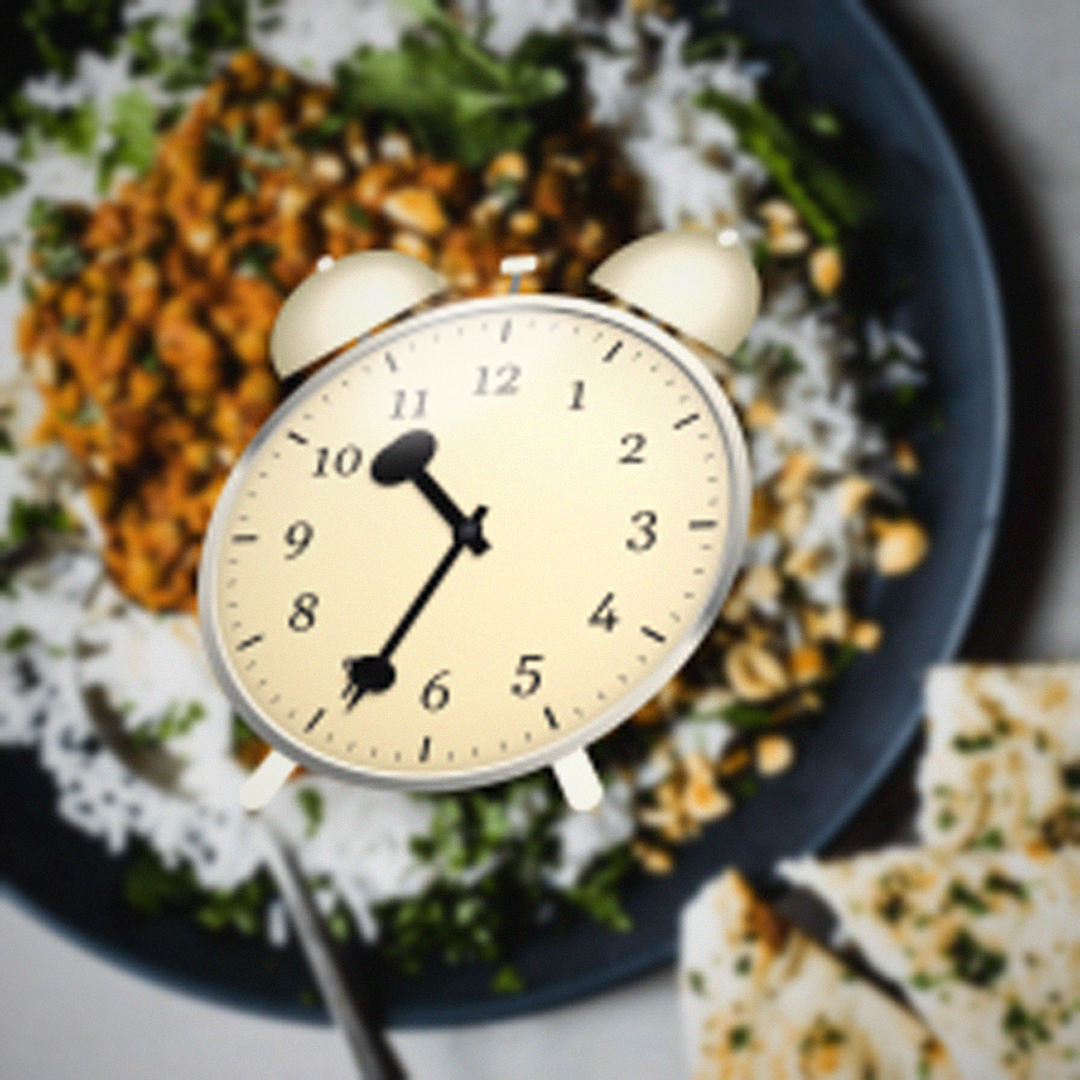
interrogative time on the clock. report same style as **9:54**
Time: **10:34**
